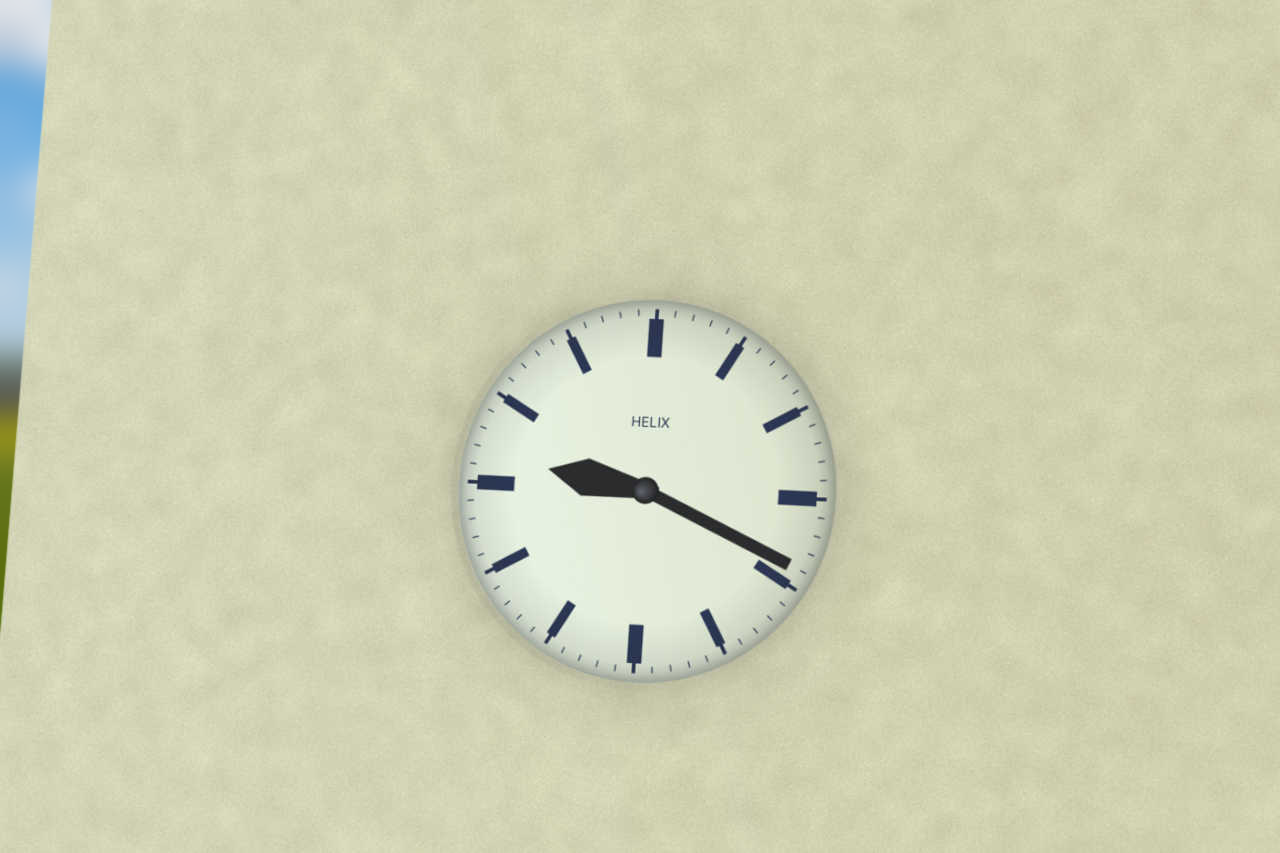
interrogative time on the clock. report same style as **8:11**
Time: **9:19**
